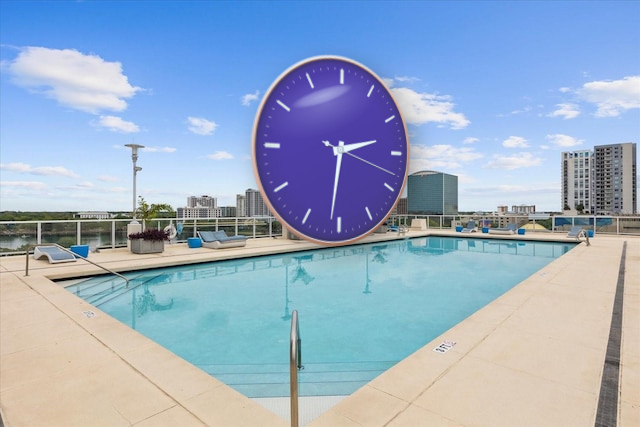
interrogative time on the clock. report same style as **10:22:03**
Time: **2:31:18**
